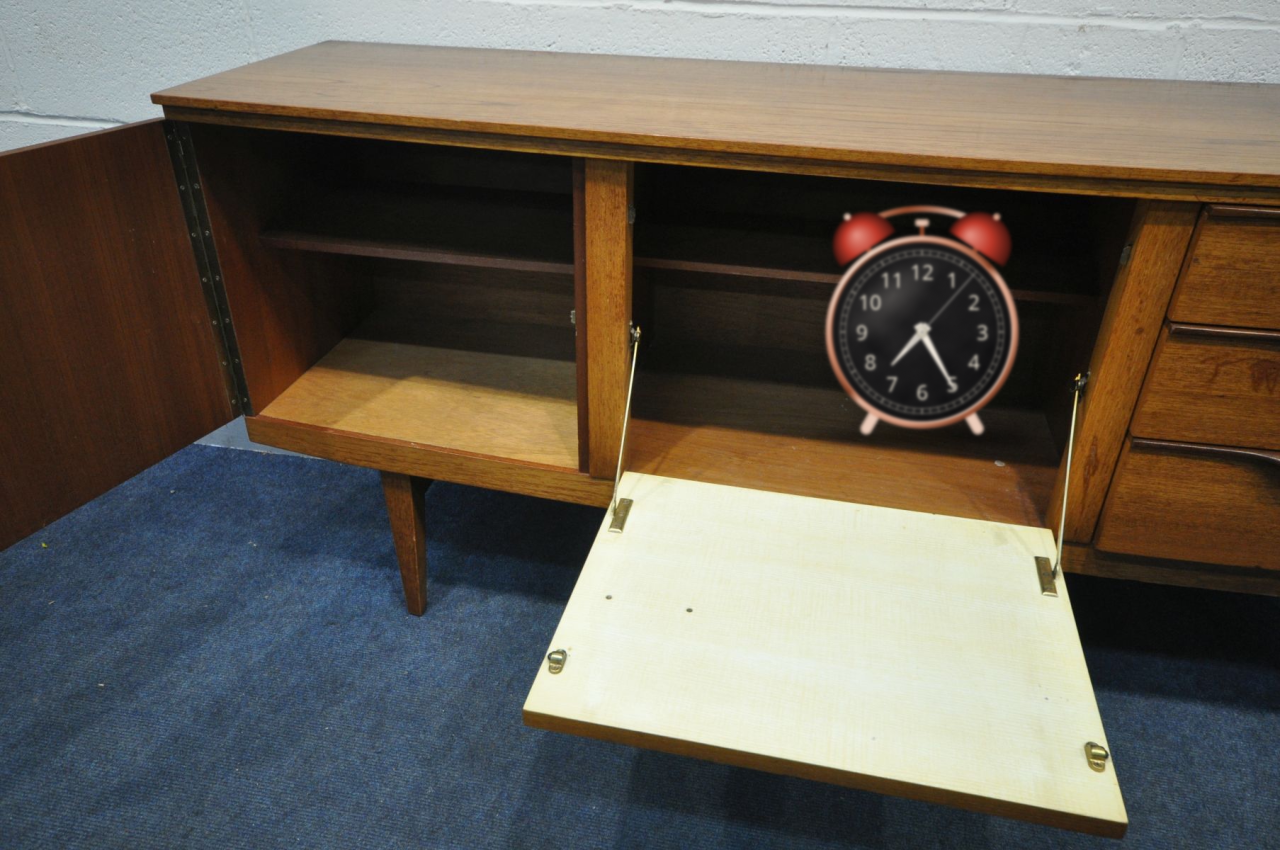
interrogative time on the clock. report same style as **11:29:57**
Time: **7:25:07**
